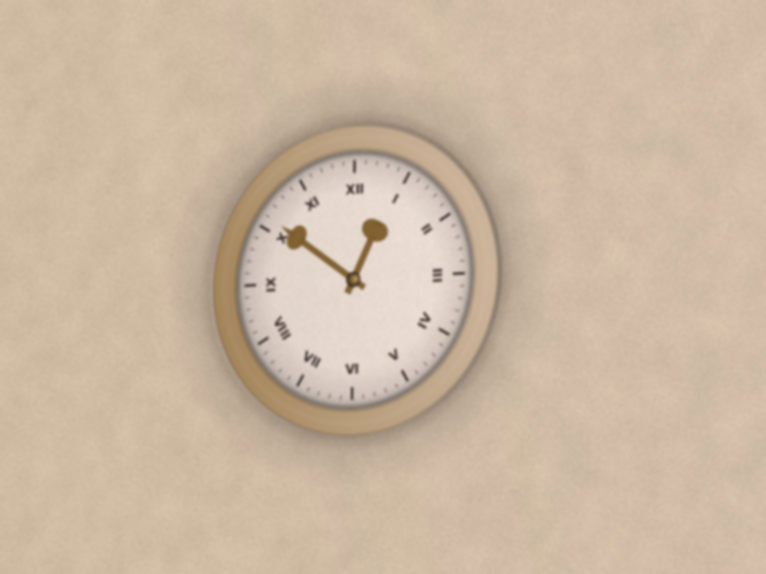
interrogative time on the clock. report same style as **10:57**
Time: **12:51**
